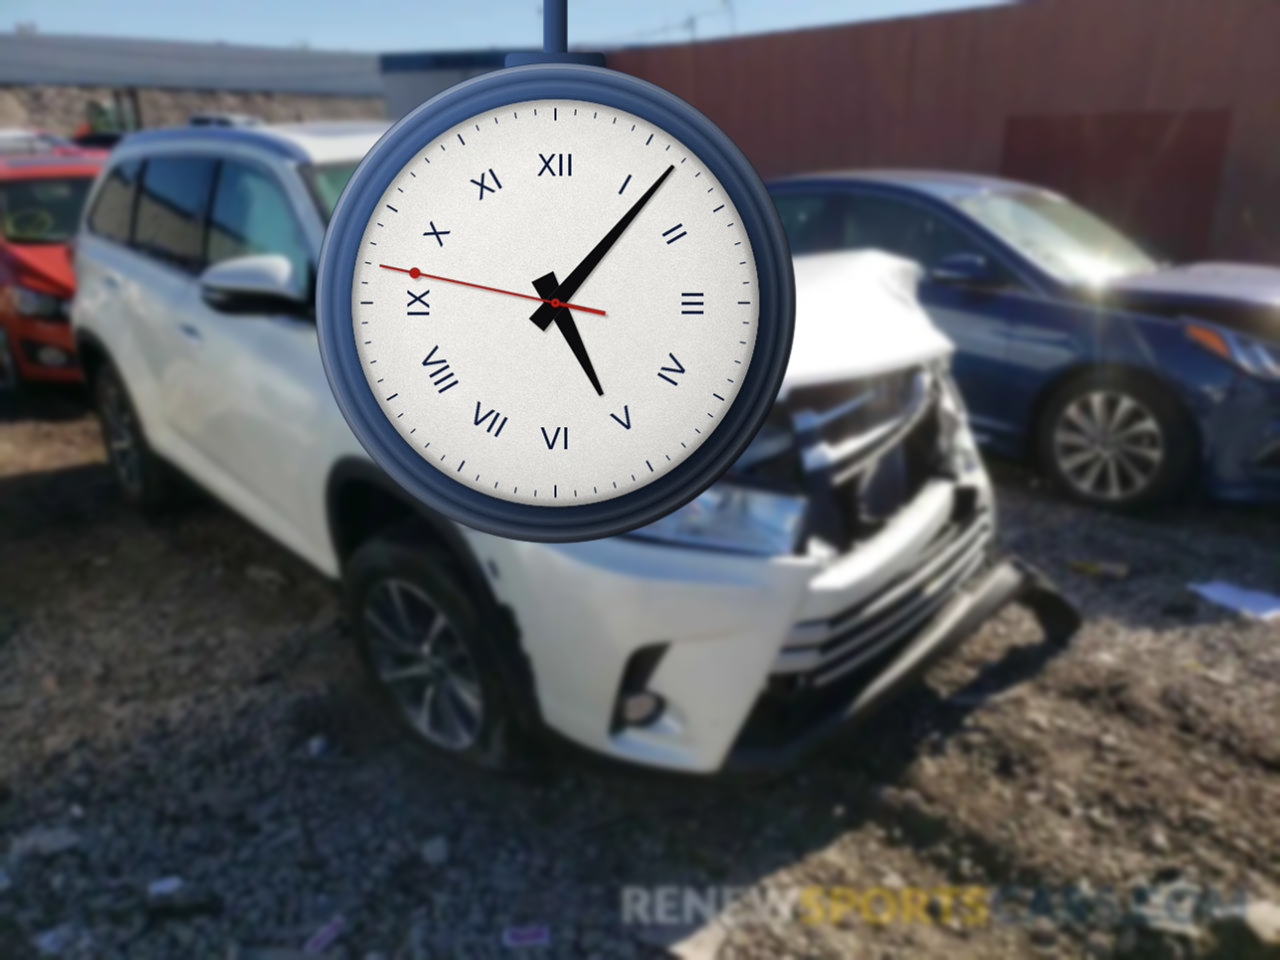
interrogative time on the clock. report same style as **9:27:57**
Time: **5:06:47**
